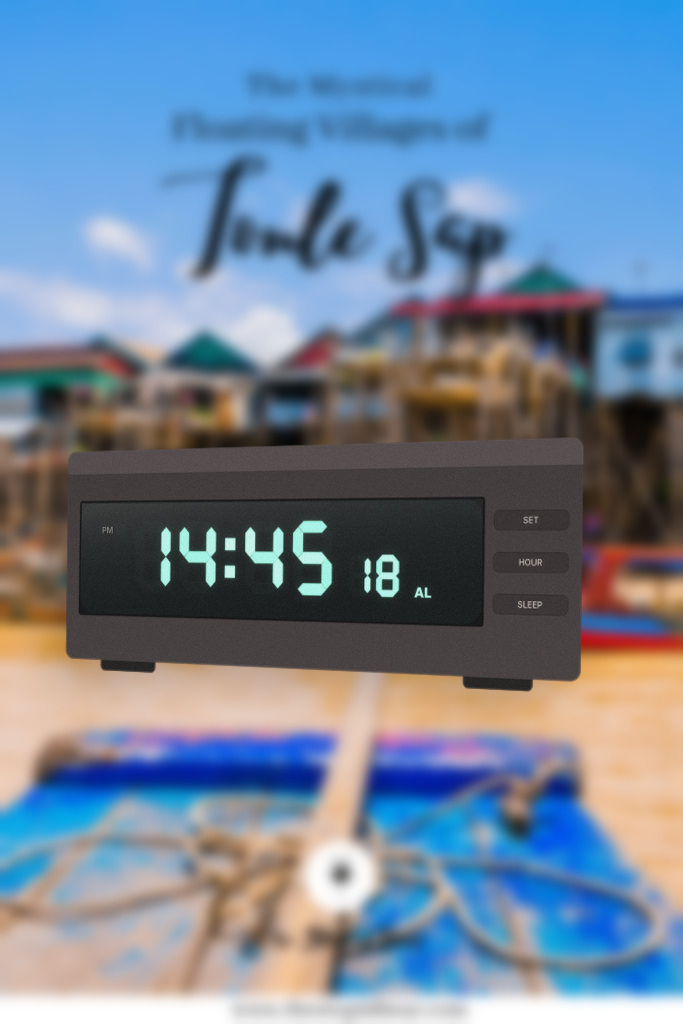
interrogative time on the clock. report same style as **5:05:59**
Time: **14:45:18**
